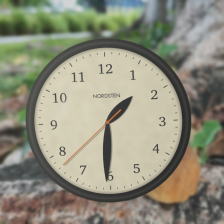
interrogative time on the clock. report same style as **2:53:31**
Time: **1:30:38**
